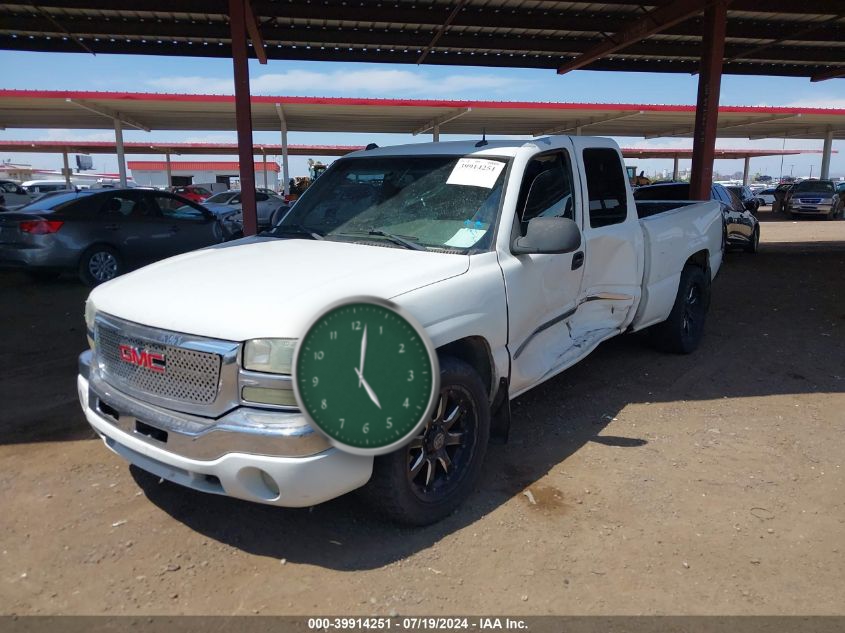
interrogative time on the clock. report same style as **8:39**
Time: **5:02**
